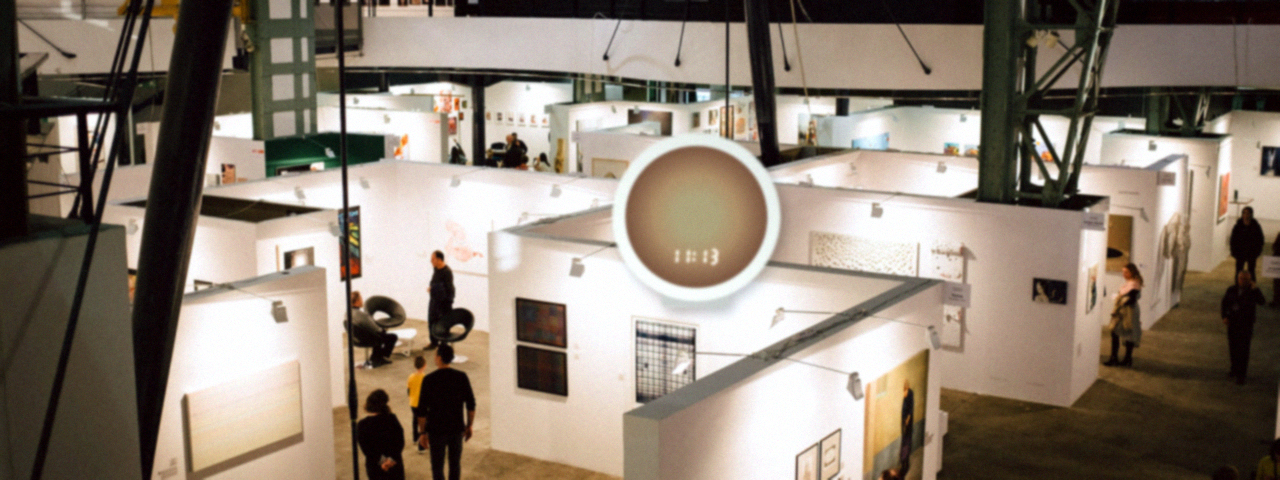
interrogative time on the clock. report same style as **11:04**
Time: **11:13**
